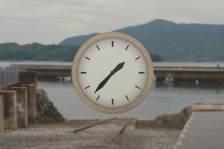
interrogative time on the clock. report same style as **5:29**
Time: **1:37**
